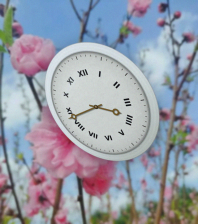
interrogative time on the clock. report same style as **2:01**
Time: **3:43**
